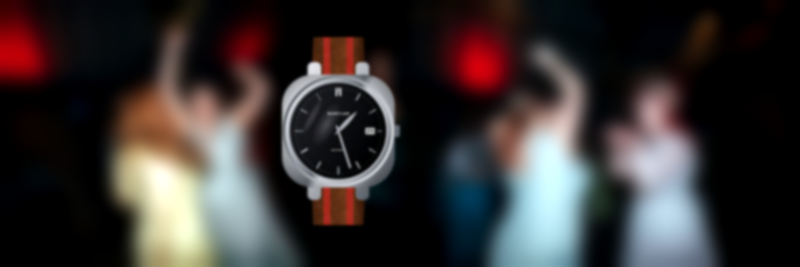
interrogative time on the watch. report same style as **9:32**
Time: **1:27**
